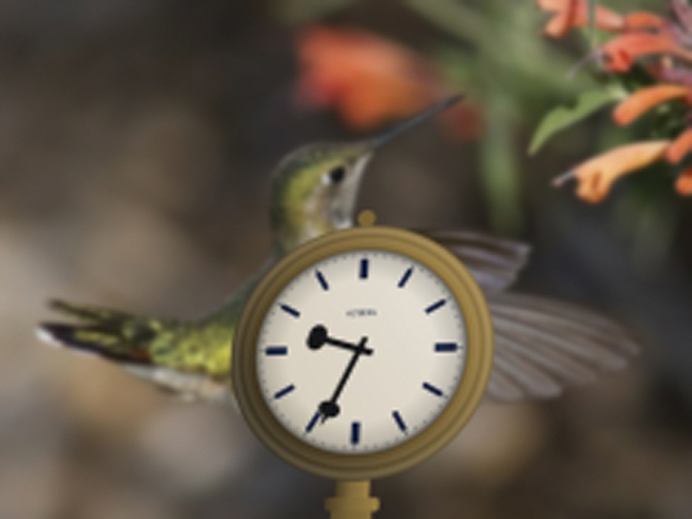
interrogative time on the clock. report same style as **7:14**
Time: **9:34**
